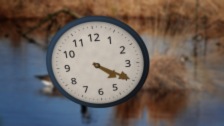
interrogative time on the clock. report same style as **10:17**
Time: **4:20**
